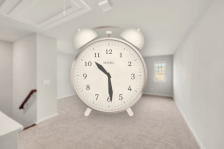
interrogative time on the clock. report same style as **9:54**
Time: **10:29**
